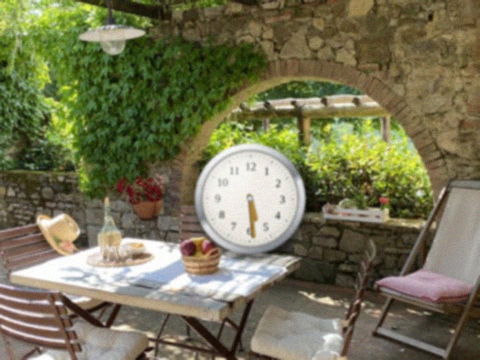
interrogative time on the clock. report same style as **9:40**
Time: **5:29**
